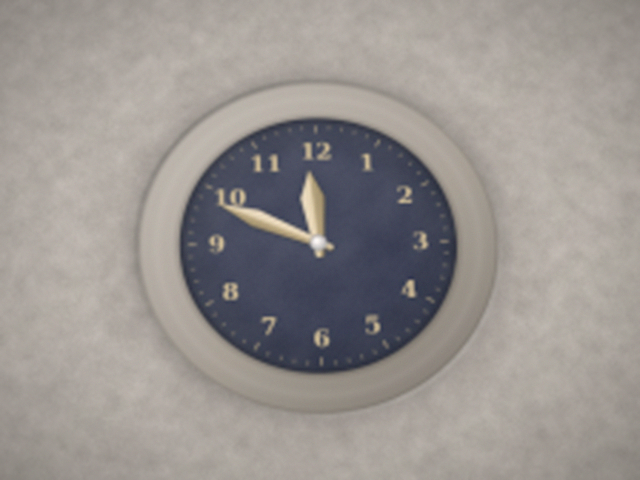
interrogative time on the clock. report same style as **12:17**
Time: **11:49**
